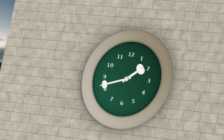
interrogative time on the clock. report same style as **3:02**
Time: **1:42**
